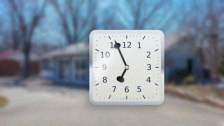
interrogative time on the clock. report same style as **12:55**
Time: **6:56**
